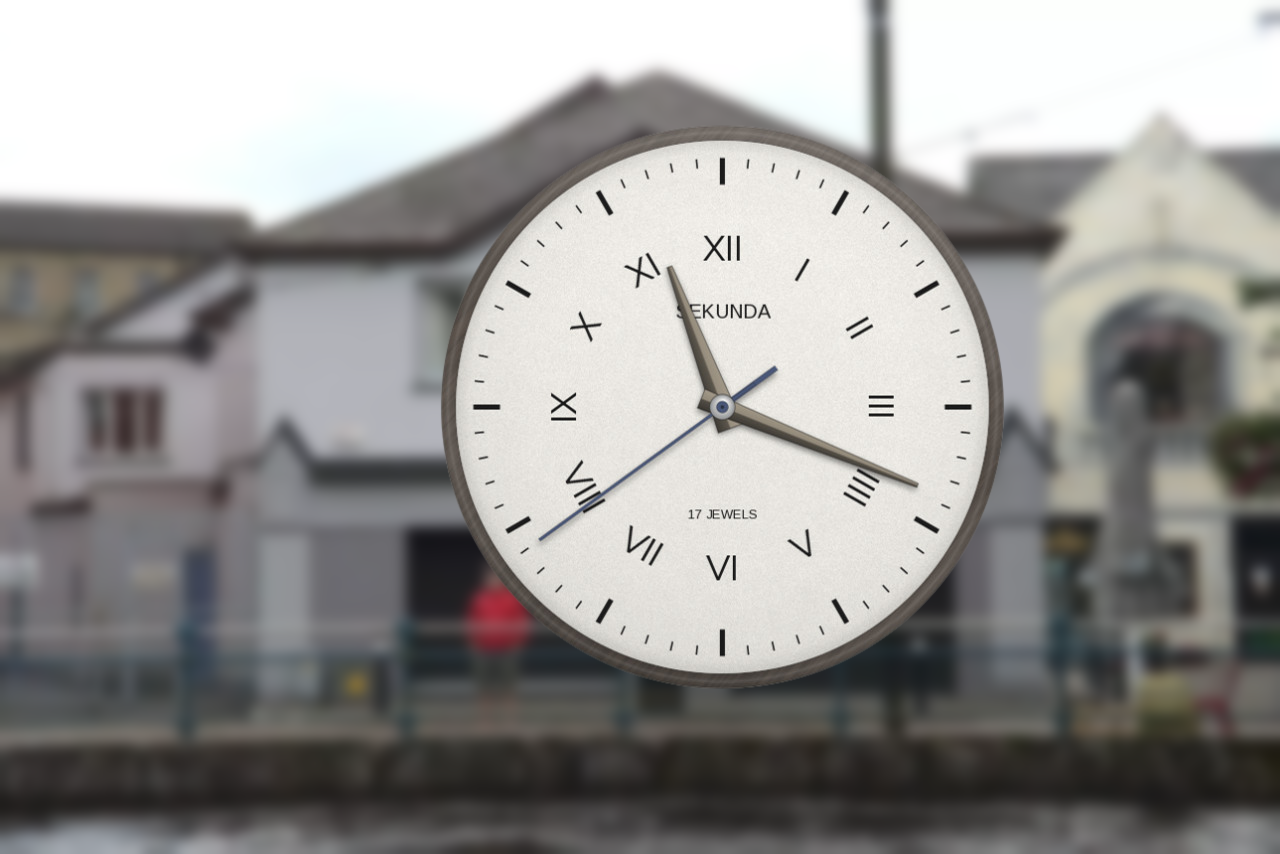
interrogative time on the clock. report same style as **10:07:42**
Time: **11:18:39**
